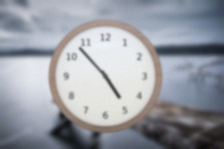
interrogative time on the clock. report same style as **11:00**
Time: **4:53**
